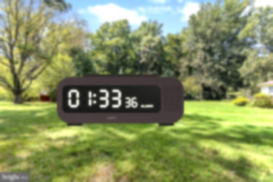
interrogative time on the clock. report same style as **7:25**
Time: **1:33**
